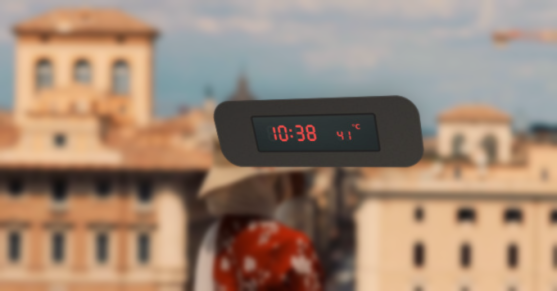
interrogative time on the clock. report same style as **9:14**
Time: **10:38**
